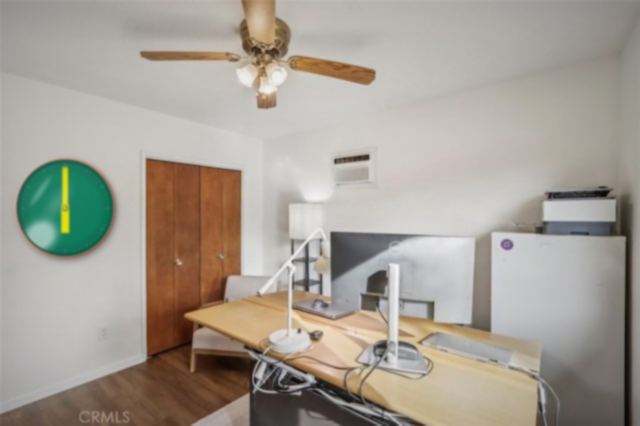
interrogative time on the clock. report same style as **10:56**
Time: **6:00**
